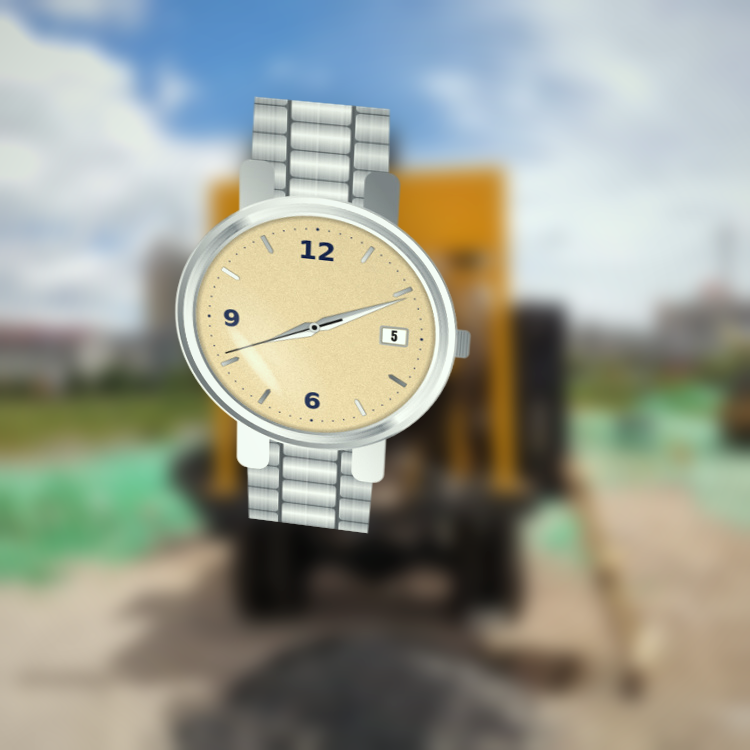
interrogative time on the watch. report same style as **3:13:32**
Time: **8:10:41**
